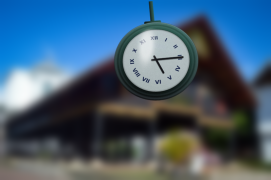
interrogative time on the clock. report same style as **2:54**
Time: **5:15**
